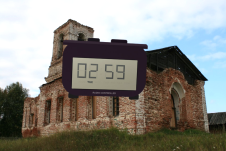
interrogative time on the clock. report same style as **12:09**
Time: **2:59**
